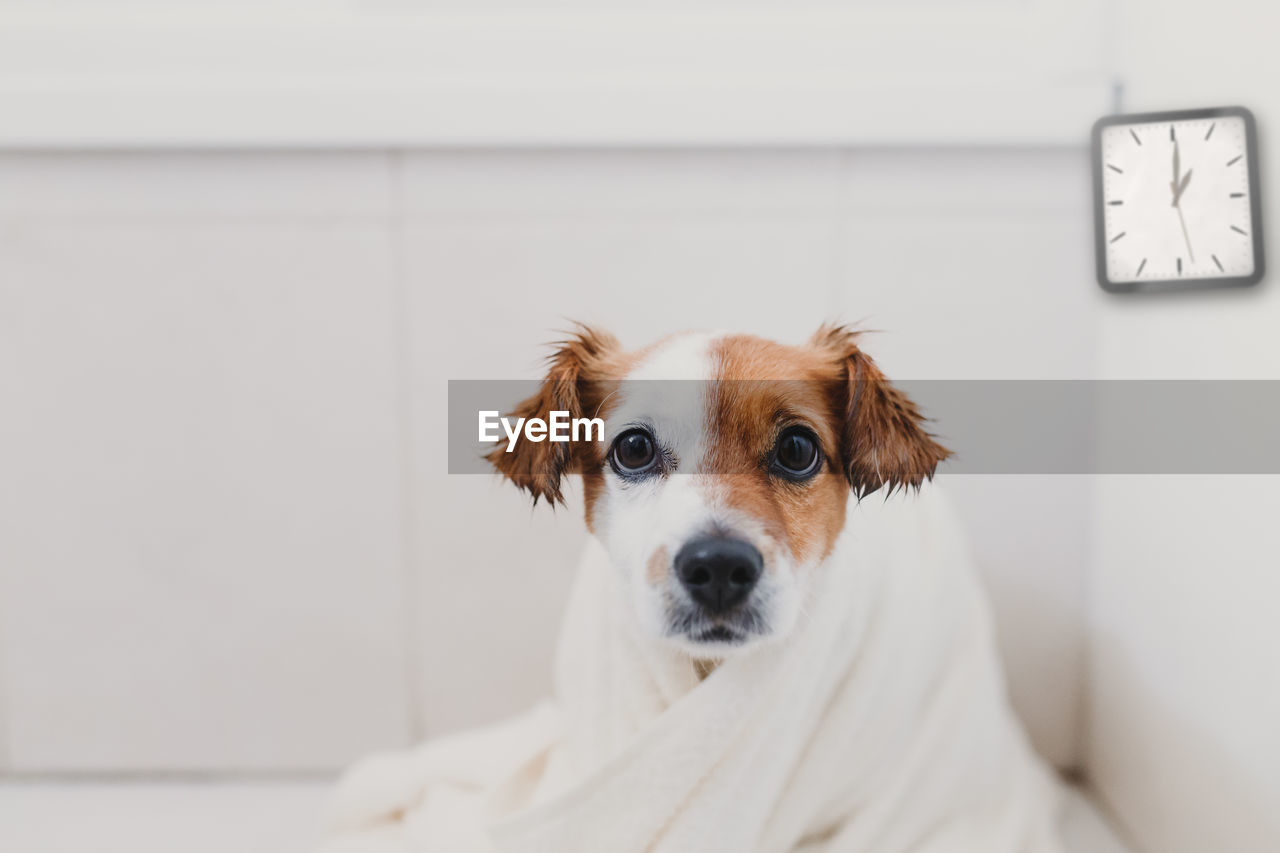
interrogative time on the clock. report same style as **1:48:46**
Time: **1:00:28**
